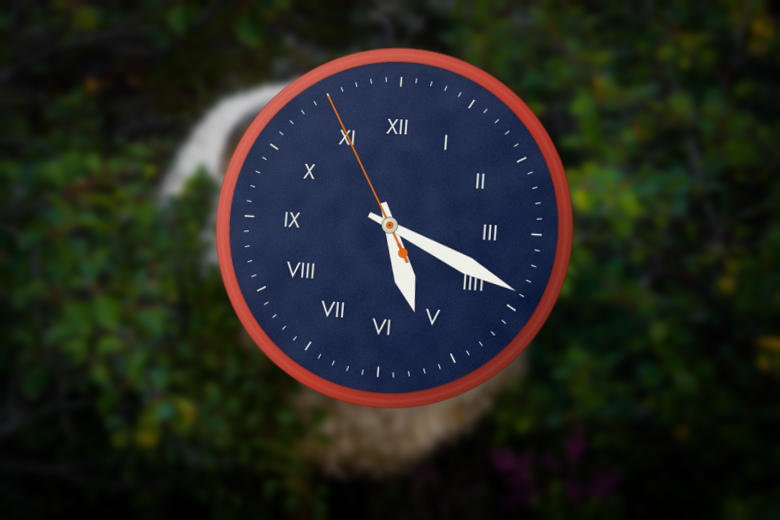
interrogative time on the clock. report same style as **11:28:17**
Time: **5:18:55**
